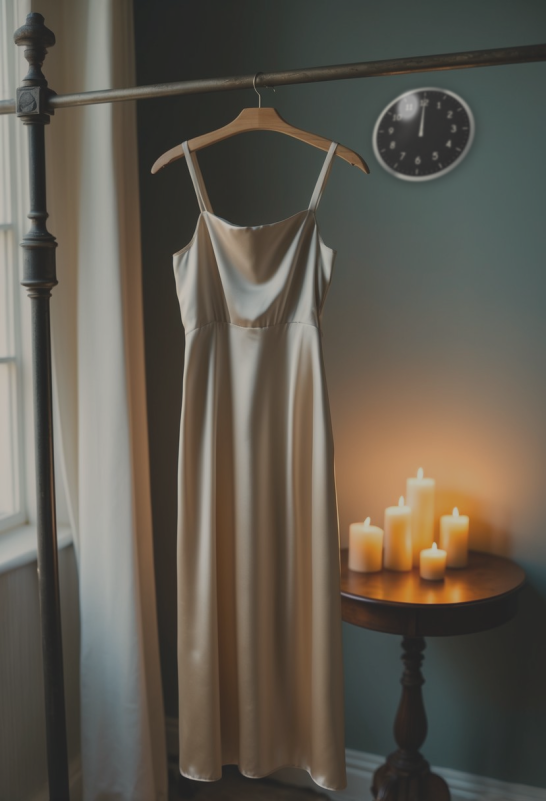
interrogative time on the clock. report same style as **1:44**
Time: **12:00**
